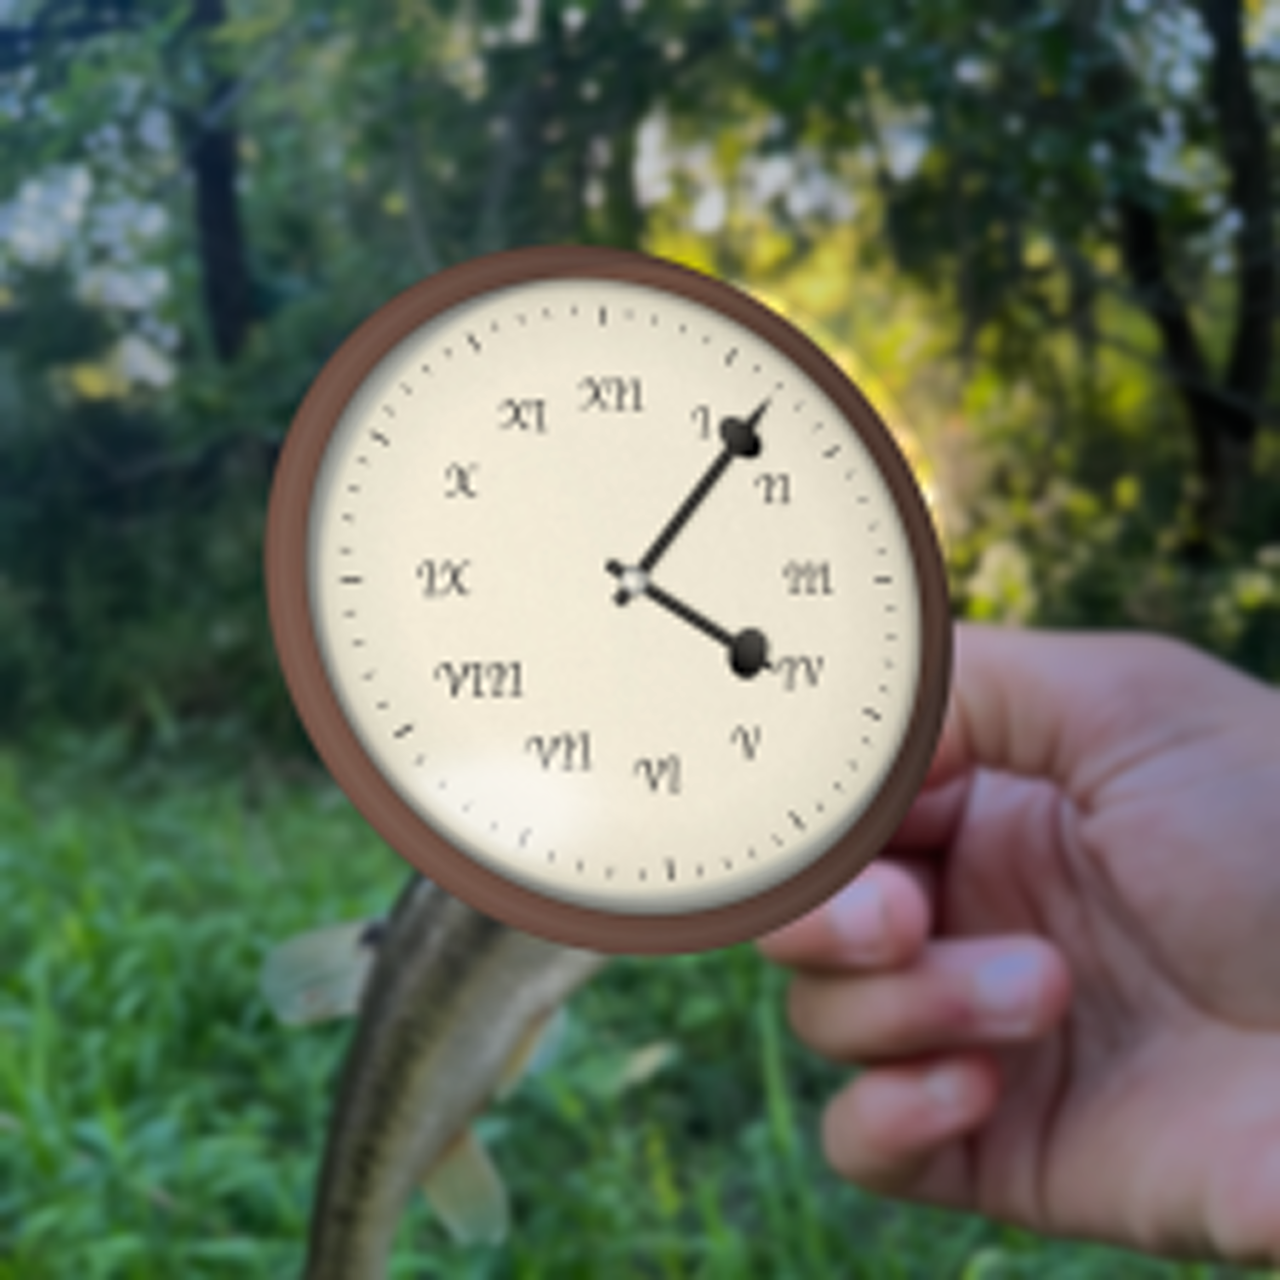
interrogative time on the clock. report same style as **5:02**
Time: **4:07**
